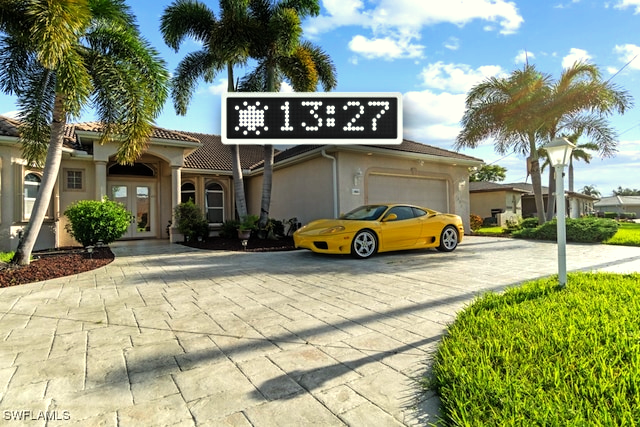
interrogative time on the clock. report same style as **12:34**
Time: **13:27**
